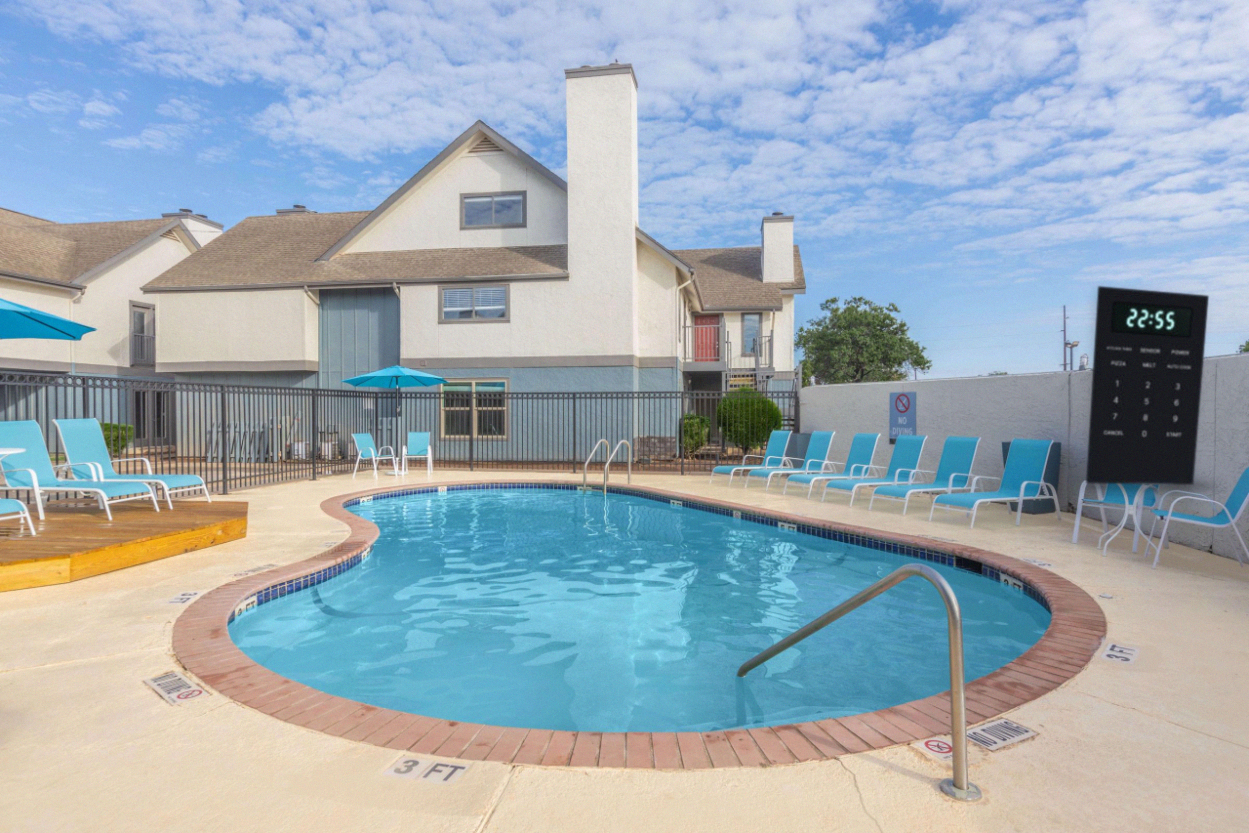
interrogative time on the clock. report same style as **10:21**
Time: **22:55**
